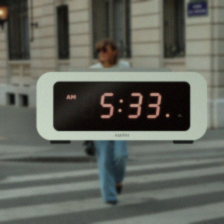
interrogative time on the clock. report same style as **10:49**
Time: **5:33**
